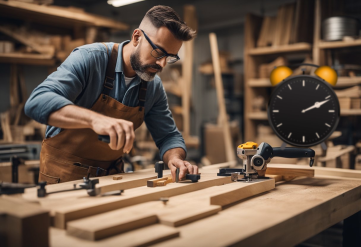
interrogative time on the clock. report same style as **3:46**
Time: **2:11**
